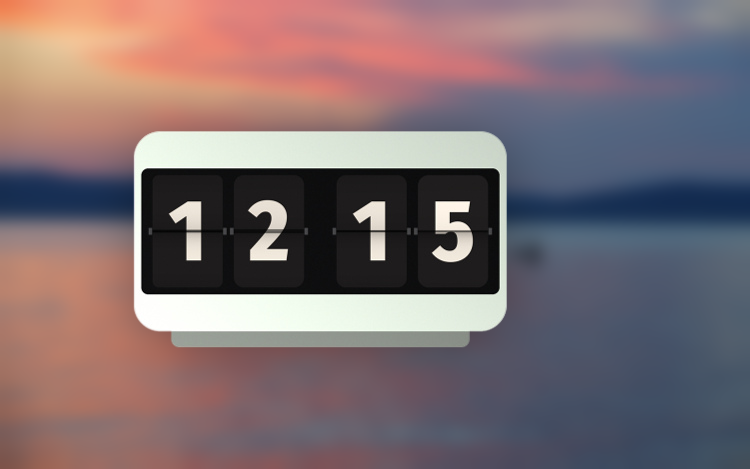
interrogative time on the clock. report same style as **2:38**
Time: **12:15**
